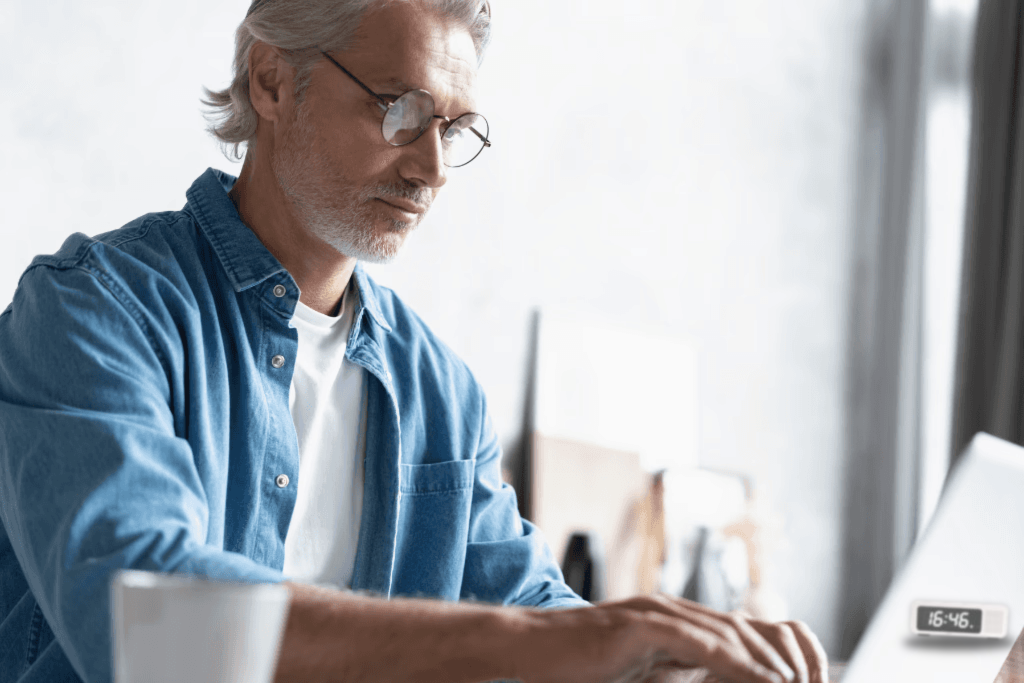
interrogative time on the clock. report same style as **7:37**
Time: **16:46**
